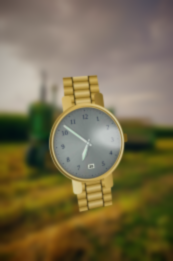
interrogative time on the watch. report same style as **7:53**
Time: **6:52**
